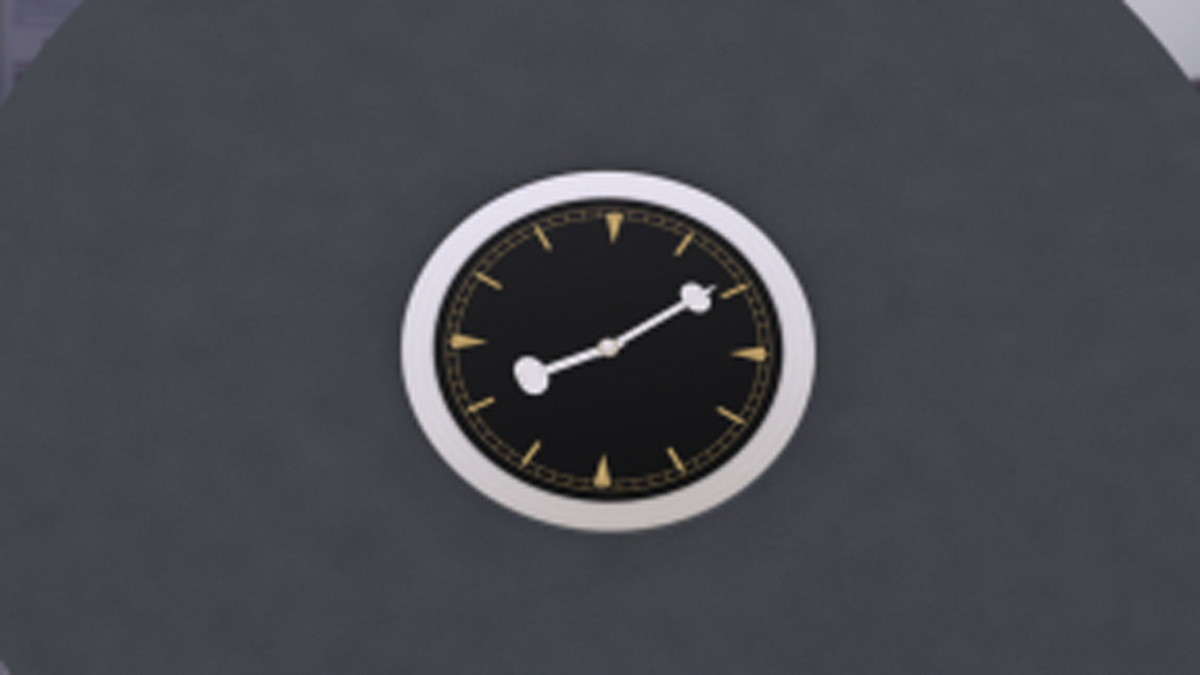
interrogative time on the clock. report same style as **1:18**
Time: **8:09**
